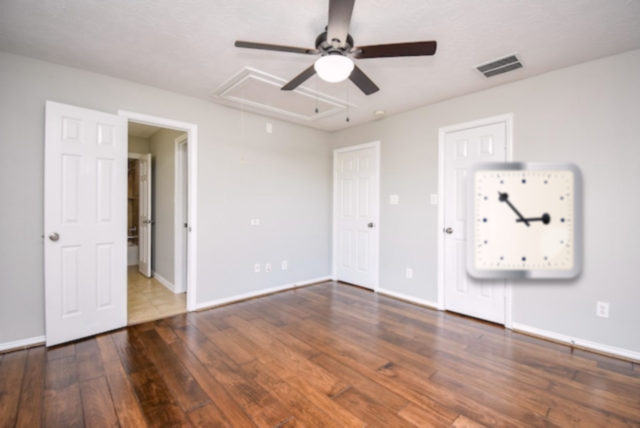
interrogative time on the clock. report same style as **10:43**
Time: **2:53**
